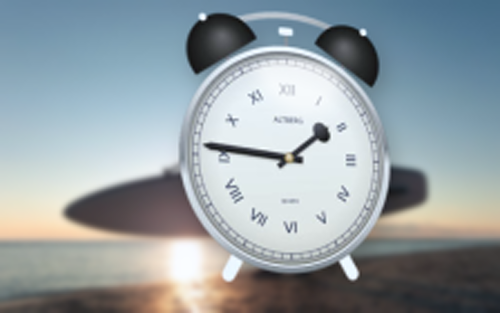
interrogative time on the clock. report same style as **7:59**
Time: **1:46**
